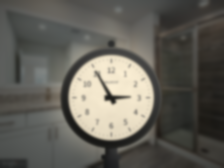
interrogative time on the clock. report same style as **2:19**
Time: **2:55**
